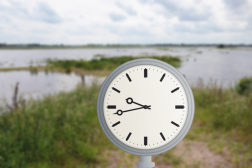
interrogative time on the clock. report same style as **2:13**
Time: **9:43**
